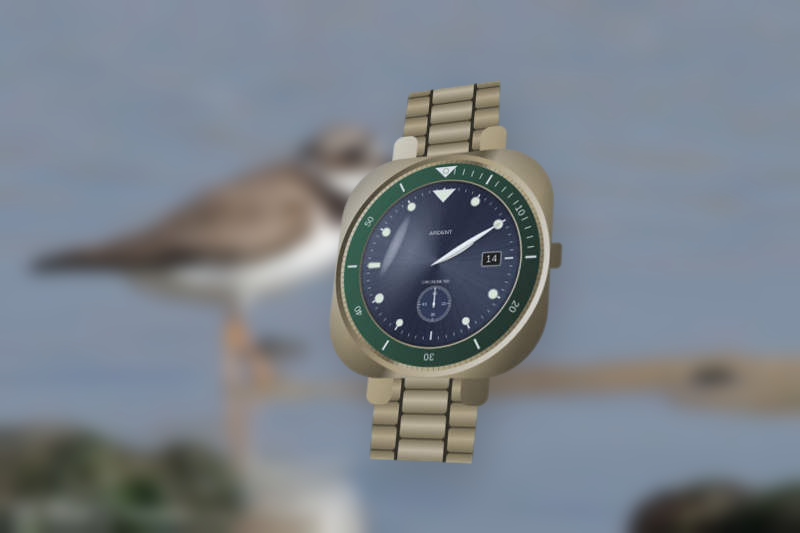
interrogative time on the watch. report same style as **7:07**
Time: **2:10**
